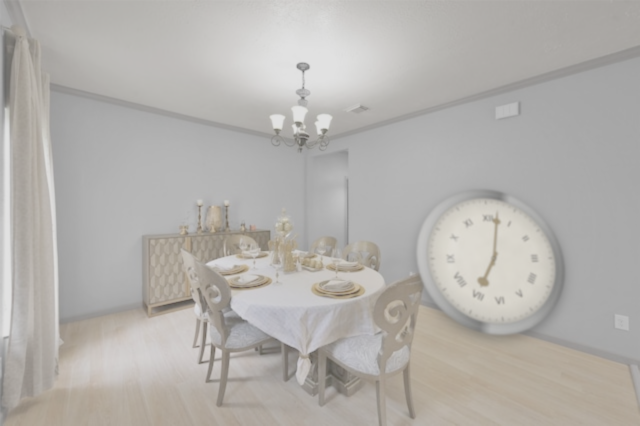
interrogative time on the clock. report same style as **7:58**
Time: **7:02**
